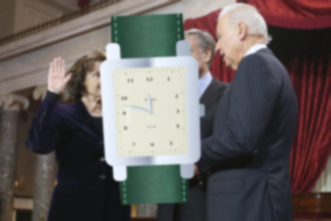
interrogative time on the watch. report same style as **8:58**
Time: **11:48**
